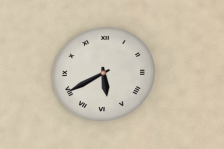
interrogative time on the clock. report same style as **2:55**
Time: **5:40**
